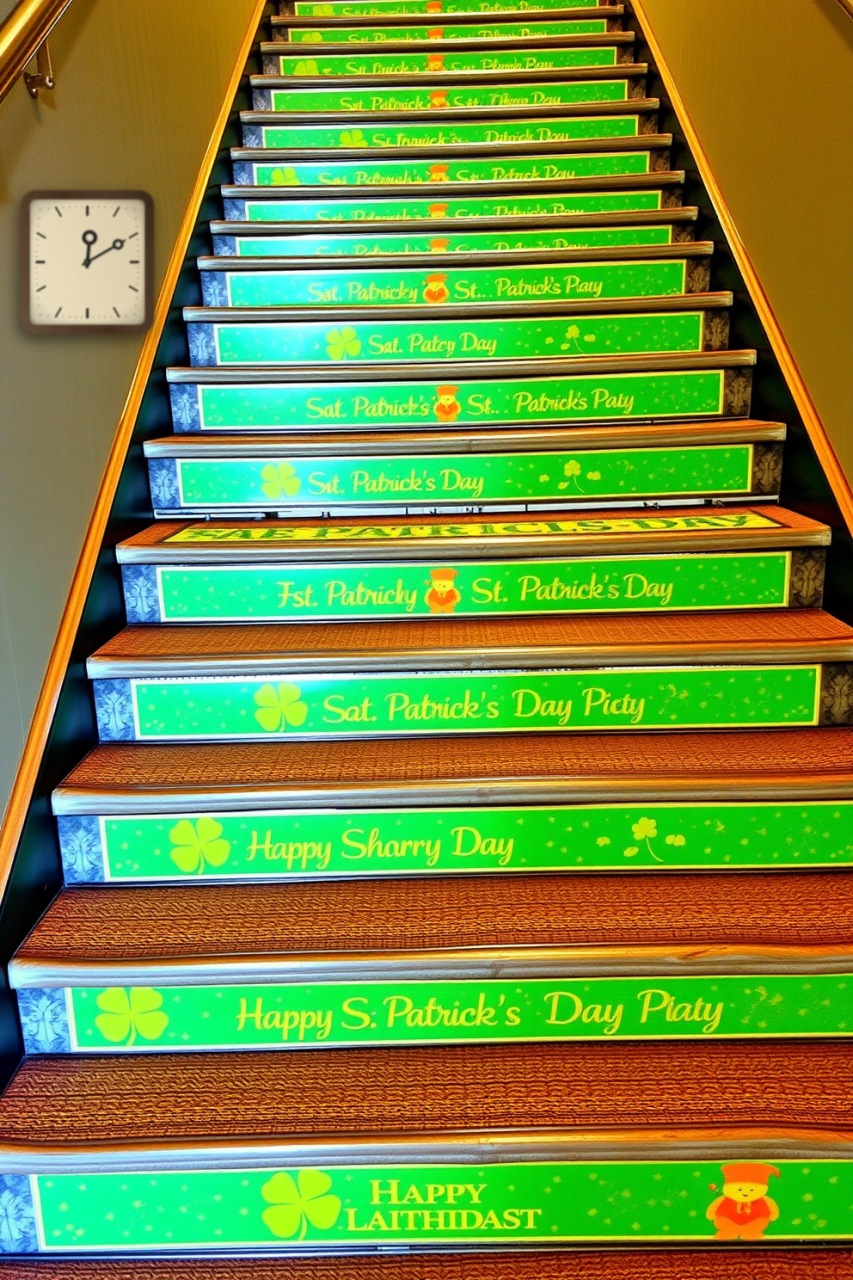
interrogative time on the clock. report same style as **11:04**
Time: **12:10**
